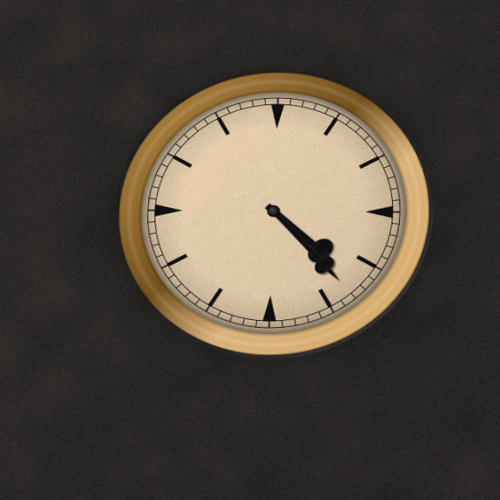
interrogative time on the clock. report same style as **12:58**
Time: **4:23**
